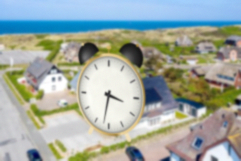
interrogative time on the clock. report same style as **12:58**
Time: **3:32**
